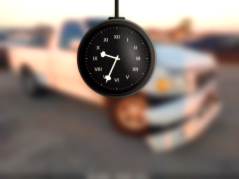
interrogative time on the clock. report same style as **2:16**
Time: **9:34**
